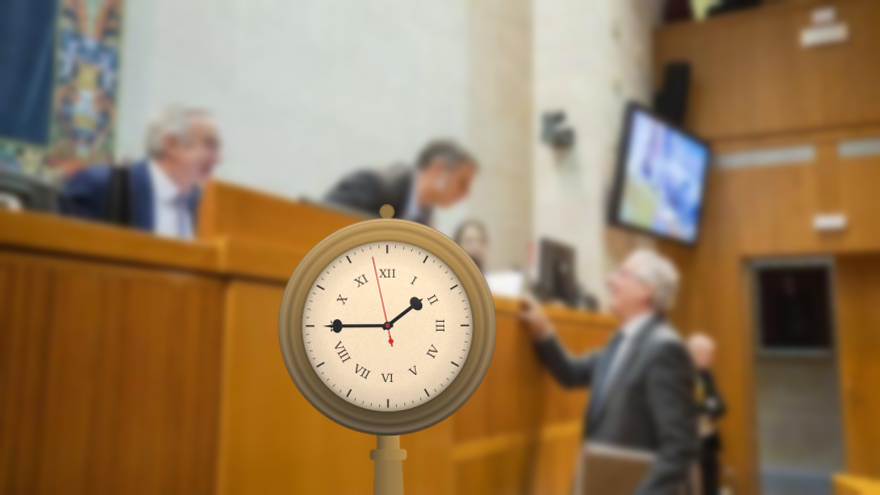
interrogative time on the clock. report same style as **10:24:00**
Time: **1:44:58**
